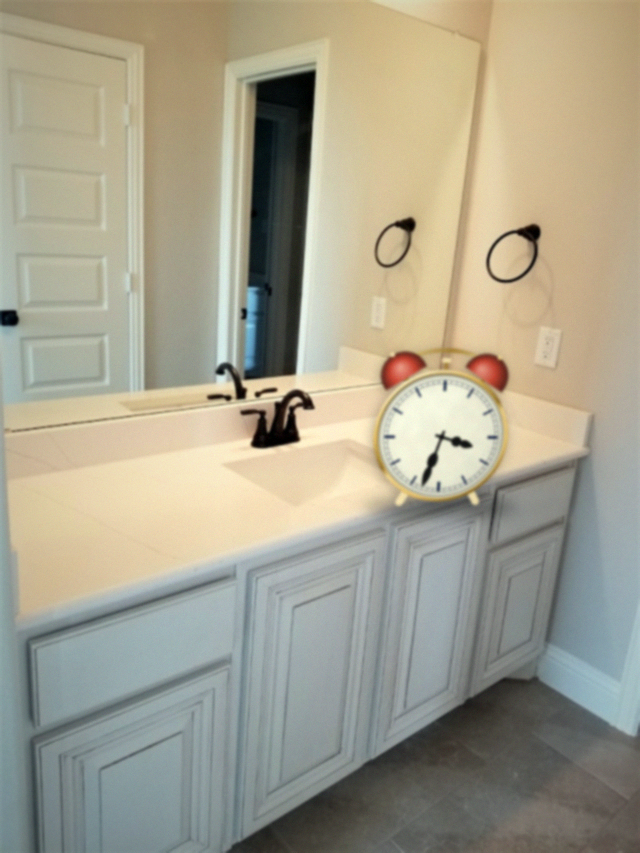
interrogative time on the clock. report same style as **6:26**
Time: **3:33**
